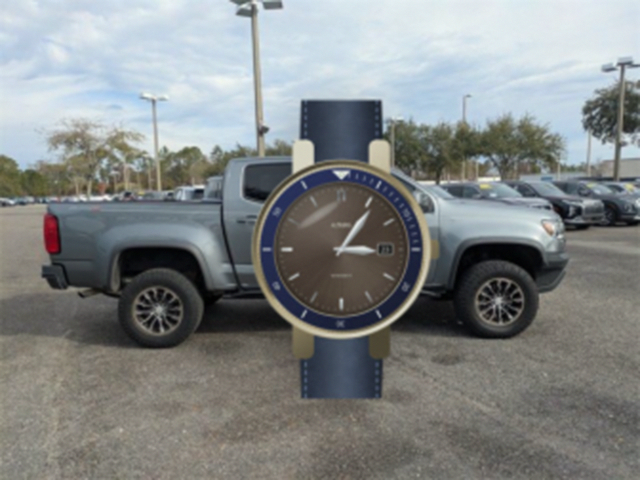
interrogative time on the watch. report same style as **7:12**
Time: **3:06**
